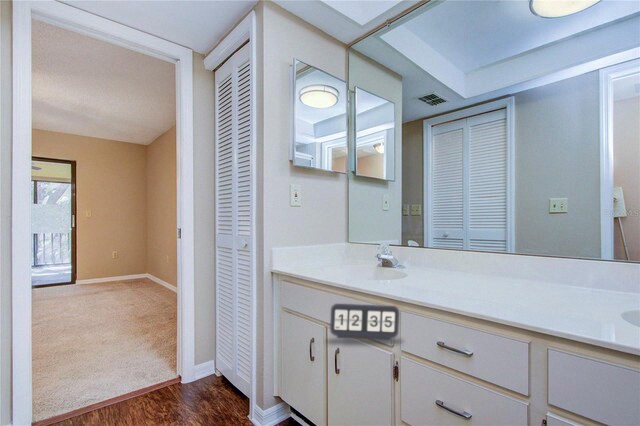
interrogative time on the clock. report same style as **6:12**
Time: **12:35**
